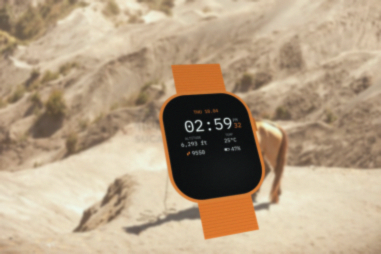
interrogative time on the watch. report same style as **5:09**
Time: **2:59**
